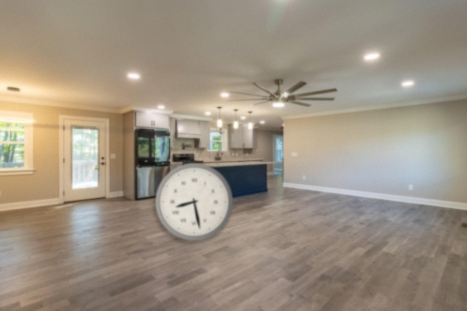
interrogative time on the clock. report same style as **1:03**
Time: **8:28**
